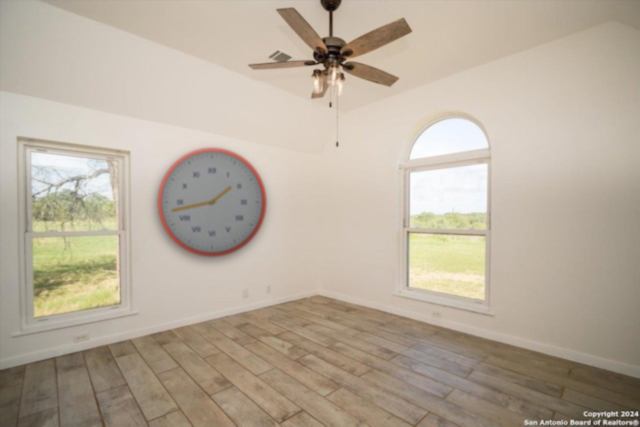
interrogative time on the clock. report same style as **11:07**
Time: **1:43**
